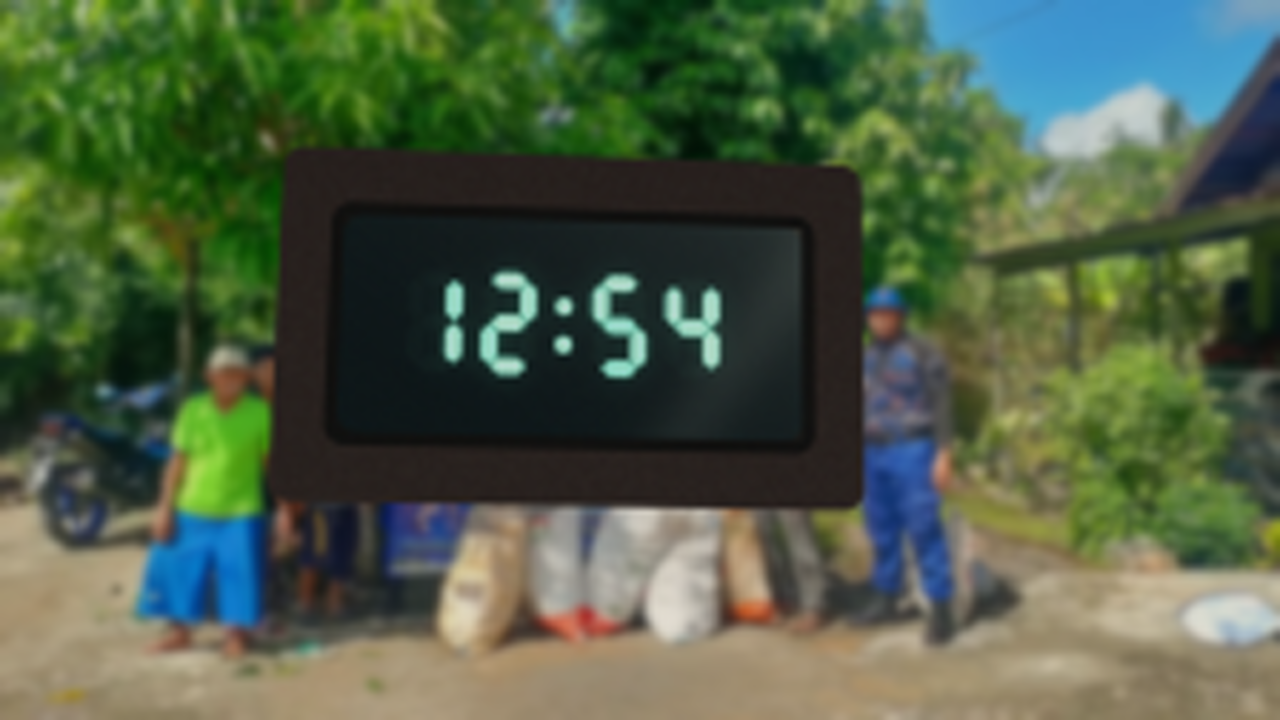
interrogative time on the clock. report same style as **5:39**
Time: **12:54**
